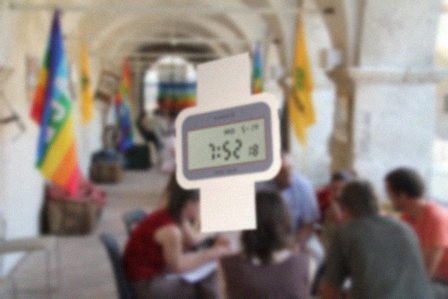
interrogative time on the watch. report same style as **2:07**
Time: **7:52**
